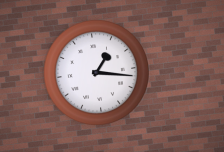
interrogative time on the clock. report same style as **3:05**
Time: **1:17**
